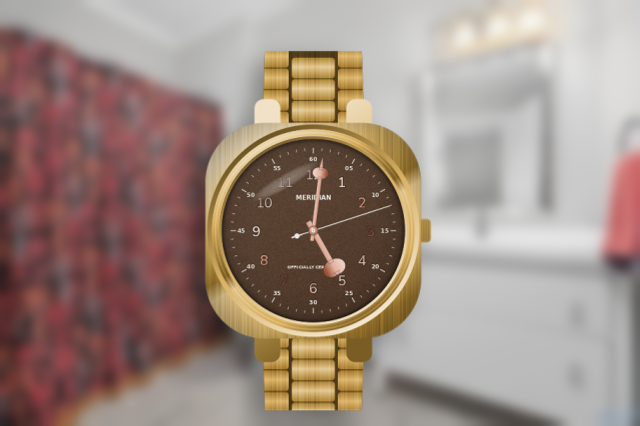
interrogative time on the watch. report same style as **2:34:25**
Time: **5:01:12**
